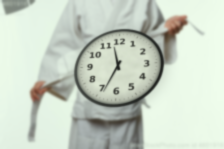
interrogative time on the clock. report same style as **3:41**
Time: **11:34**
